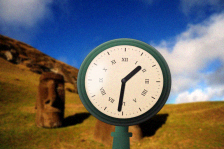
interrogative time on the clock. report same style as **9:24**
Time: **1:31**
